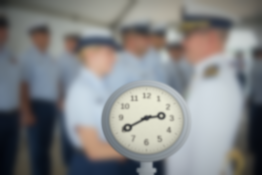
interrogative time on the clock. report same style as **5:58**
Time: **2:40**
